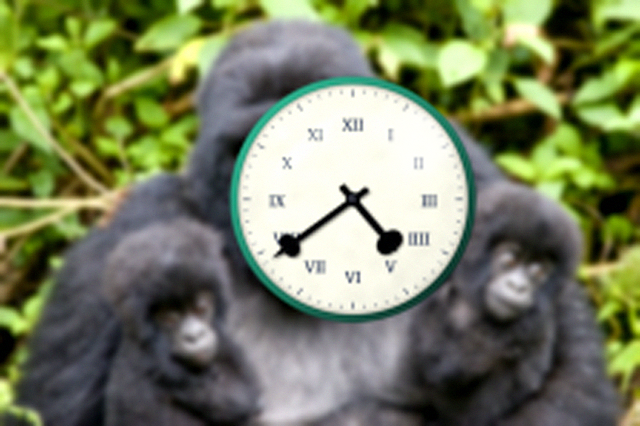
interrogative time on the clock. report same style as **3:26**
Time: **4:39**
